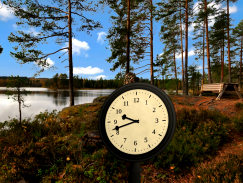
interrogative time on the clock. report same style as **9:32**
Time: **9:42**
